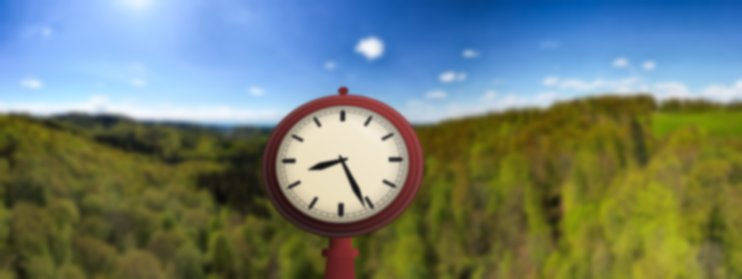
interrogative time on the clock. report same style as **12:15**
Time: **8:26**
